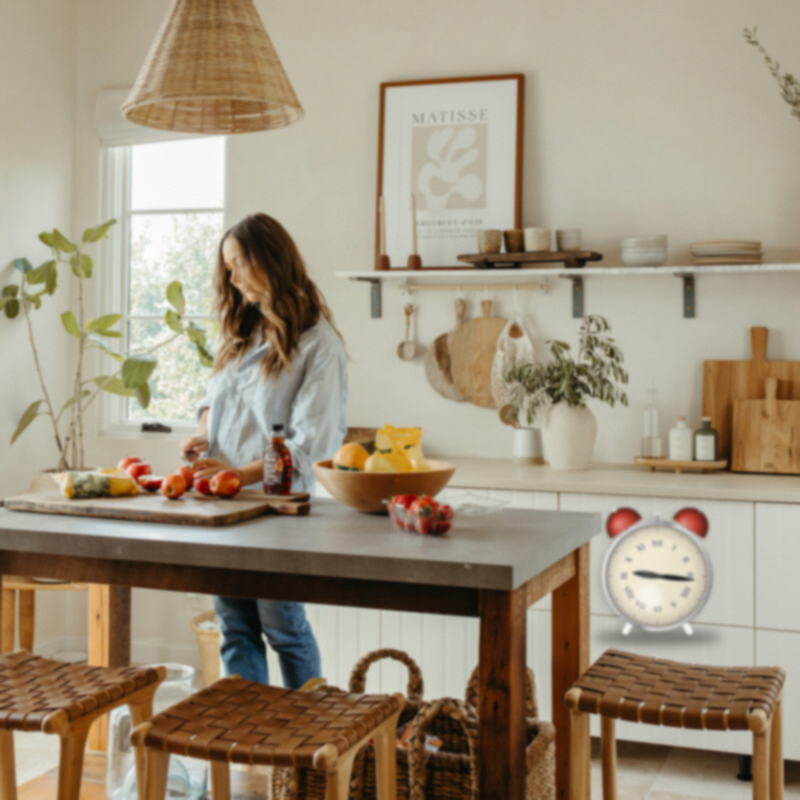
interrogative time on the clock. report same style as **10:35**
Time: **9:16**
